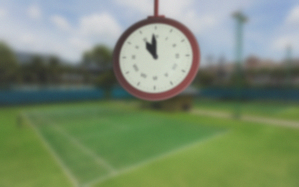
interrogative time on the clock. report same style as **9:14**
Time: **10:59**
